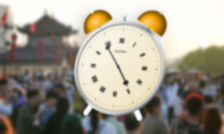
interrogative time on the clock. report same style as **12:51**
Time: **4:54**
